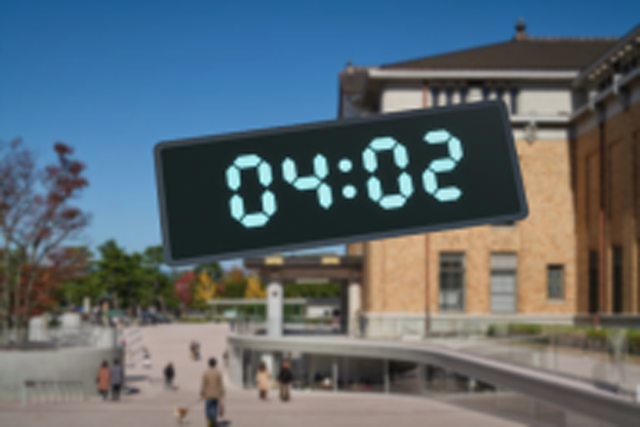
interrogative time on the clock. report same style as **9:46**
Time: **4:02**
